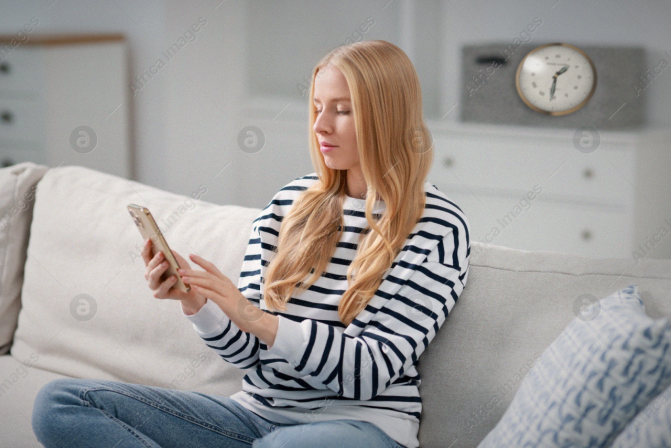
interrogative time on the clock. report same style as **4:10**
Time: **1:31**
